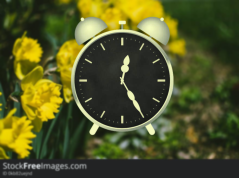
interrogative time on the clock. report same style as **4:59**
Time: **12:25**
